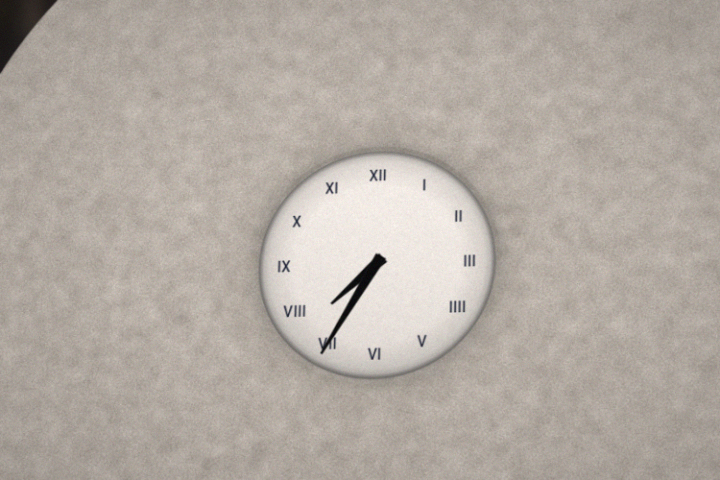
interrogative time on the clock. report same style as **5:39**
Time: **7:35**
